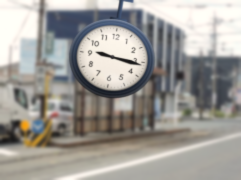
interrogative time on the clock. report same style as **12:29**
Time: **9:16**
